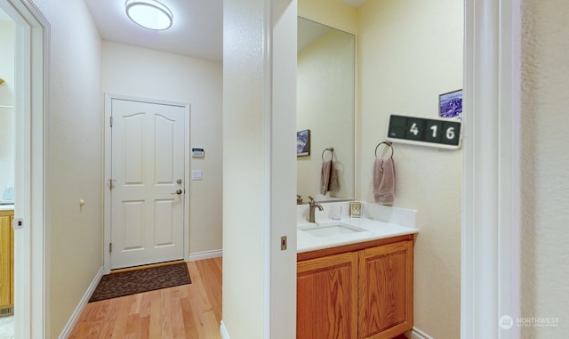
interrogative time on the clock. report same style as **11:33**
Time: **4:16**
